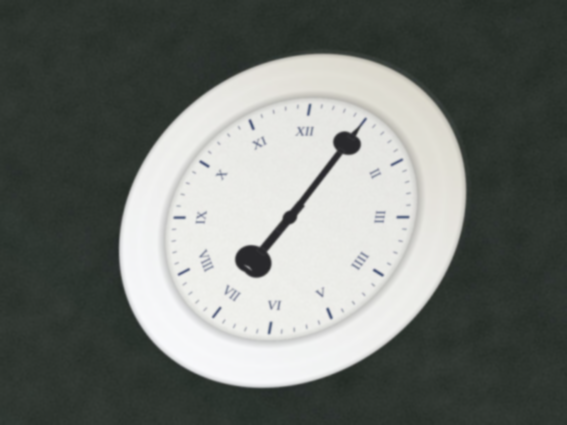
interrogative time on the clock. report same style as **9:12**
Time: **7:05**
